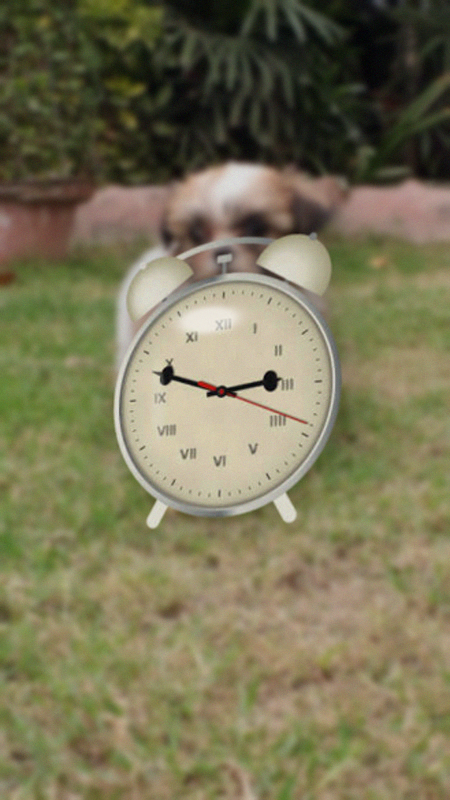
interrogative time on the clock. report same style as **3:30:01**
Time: **2:48:19**
